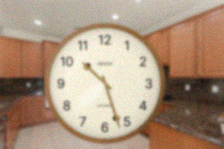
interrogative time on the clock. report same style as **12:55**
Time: **10:27**
